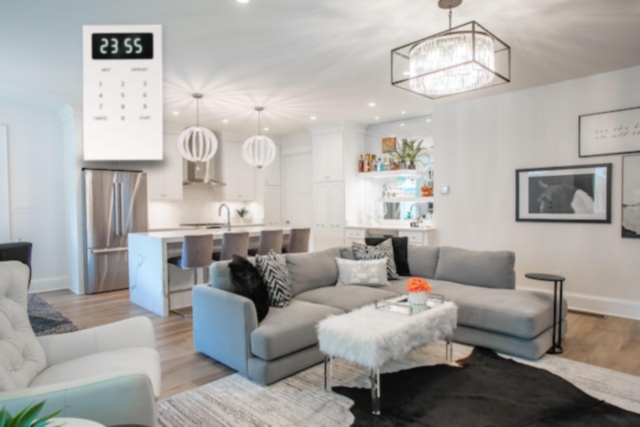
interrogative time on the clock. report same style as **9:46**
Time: **23:55**
